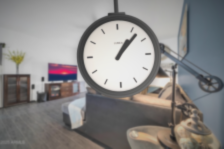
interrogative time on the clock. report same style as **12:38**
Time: **1:07**
